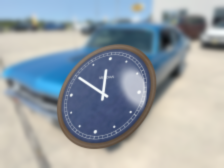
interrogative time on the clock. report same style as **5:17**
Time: **11:50**
